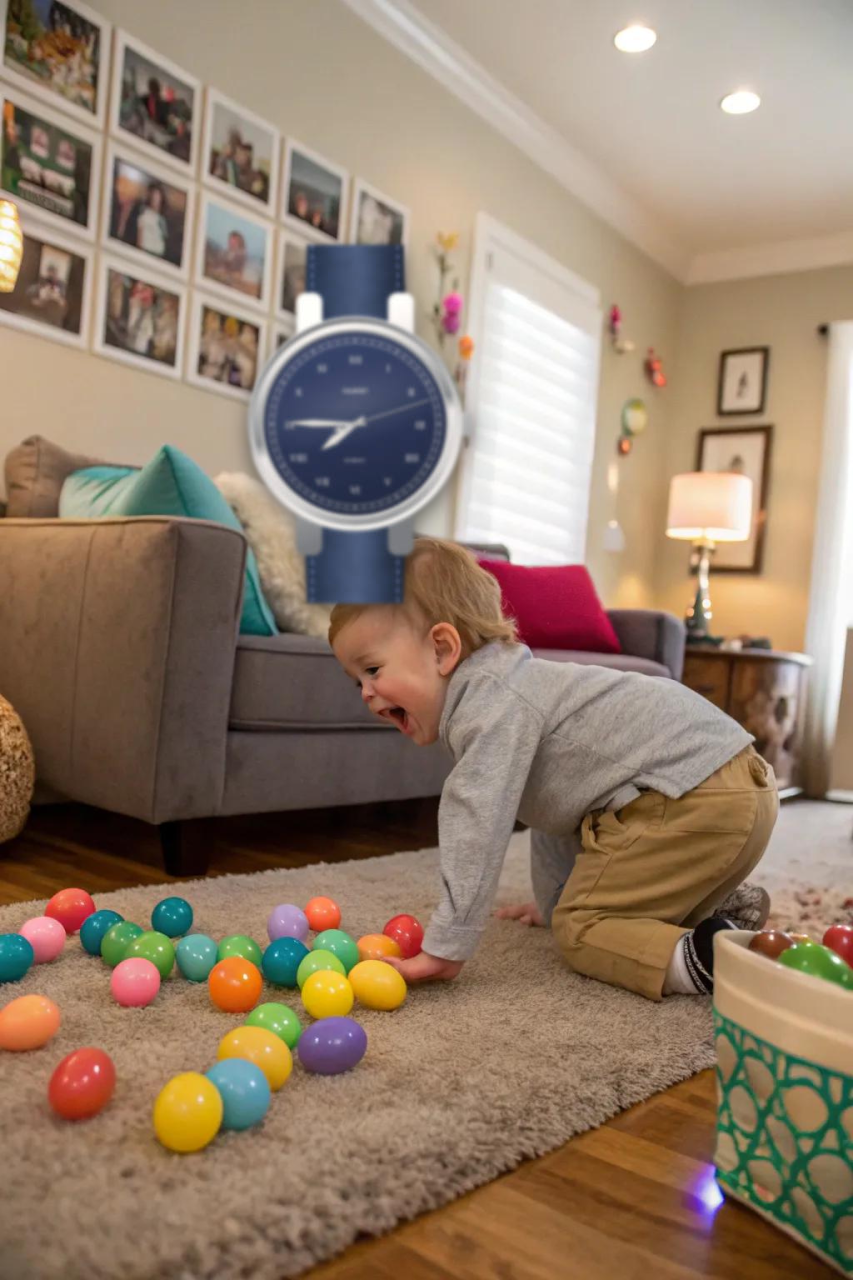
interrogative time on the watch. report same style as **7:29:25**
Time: **7:45:12**
